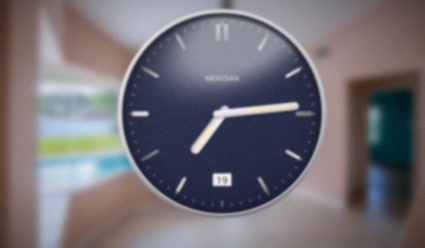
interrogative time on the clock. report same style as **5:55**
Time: **7:14**
